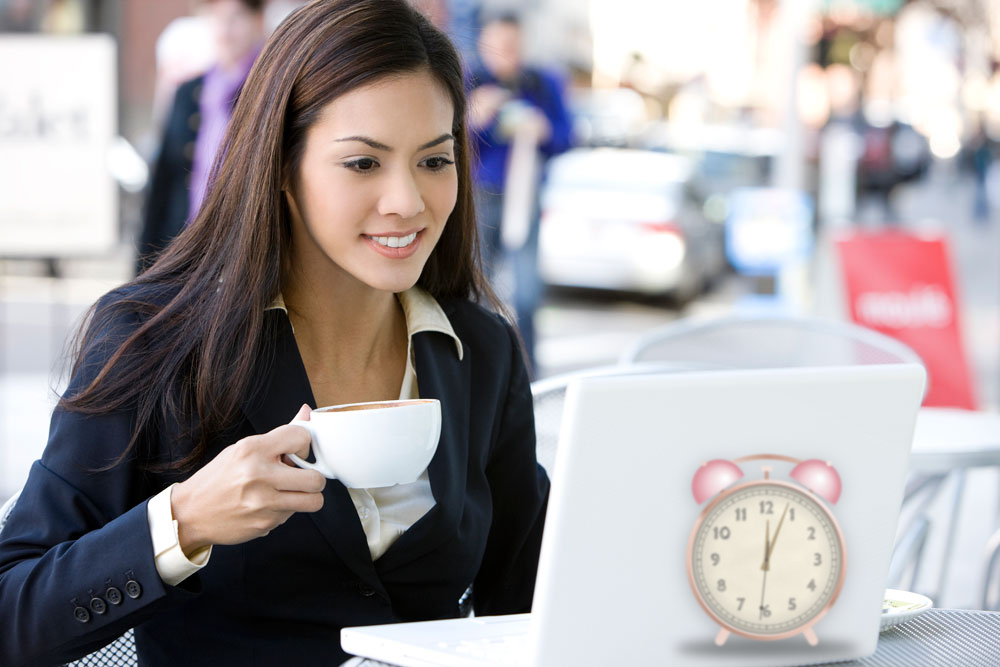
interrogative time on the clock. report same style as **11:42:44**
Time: **12:03:31**
